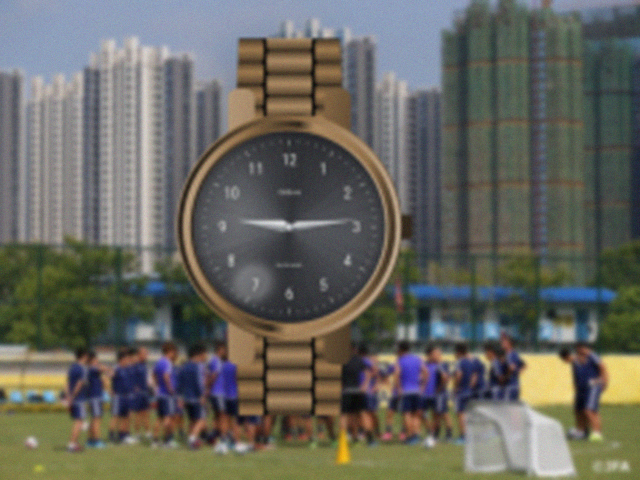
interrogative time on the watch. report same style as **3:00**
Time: **9:14**
